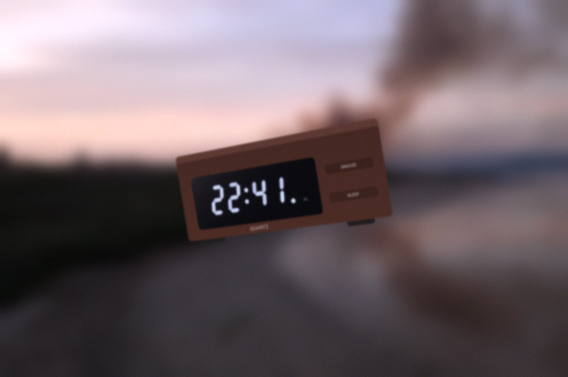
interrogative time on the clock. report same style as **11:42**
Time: **22:41**
